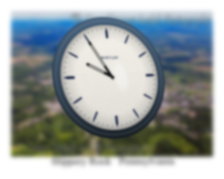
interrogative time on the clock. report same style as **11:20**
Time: **9:55**
